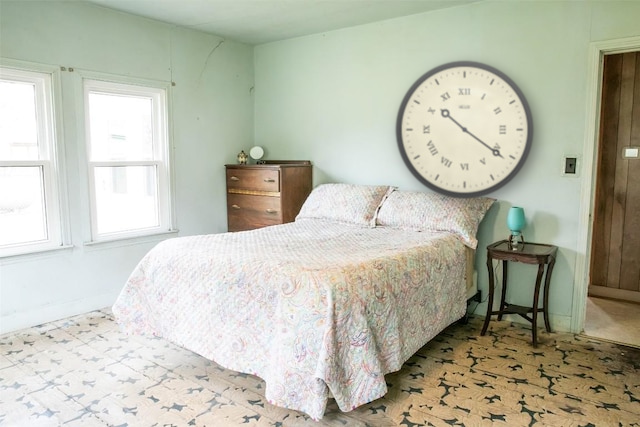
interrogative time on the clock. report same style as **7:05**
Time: **10:21**
